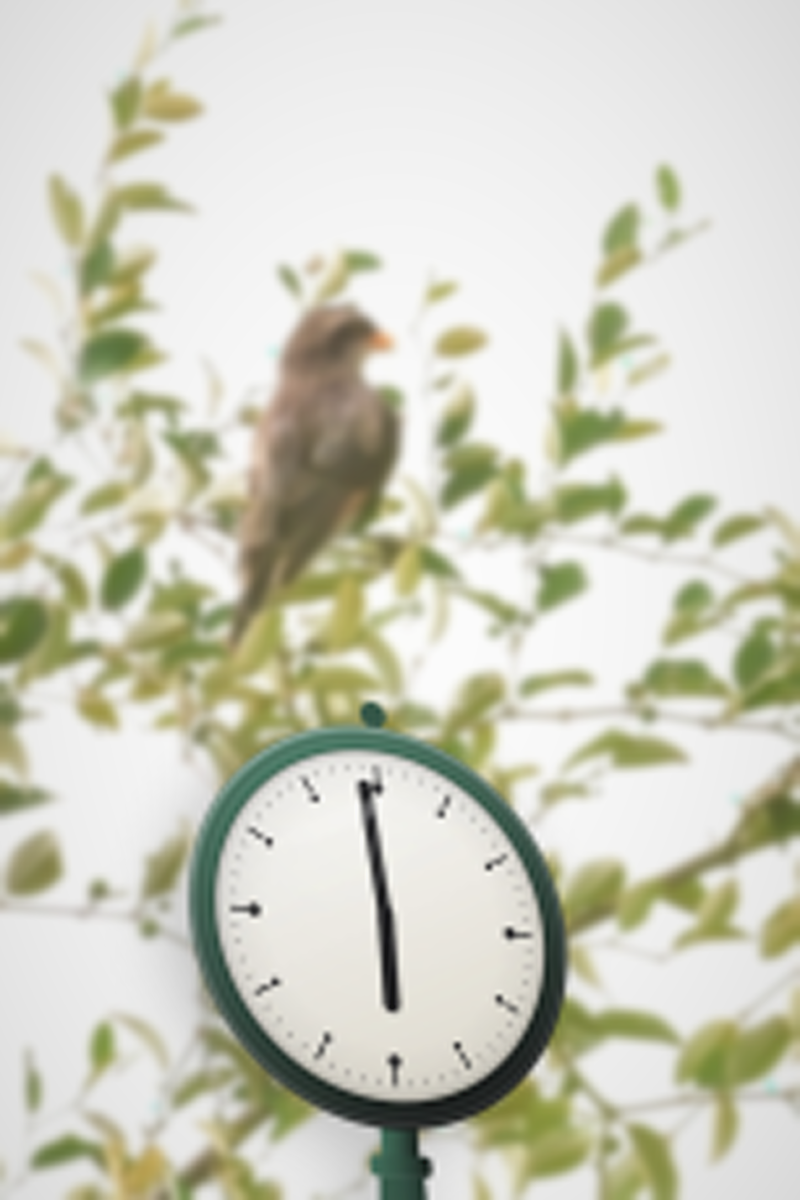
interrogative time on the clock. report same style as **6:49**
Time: **5:59**
